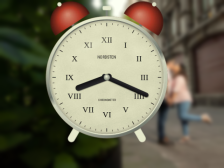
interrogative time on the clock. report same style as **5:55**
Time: **8:19**
